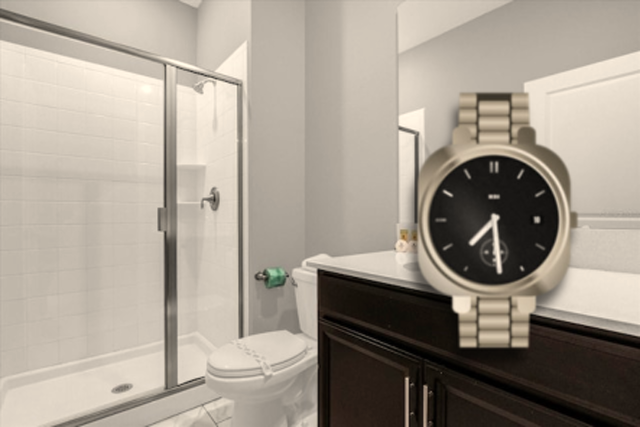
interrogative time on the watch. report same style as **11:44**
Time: **7:29**
